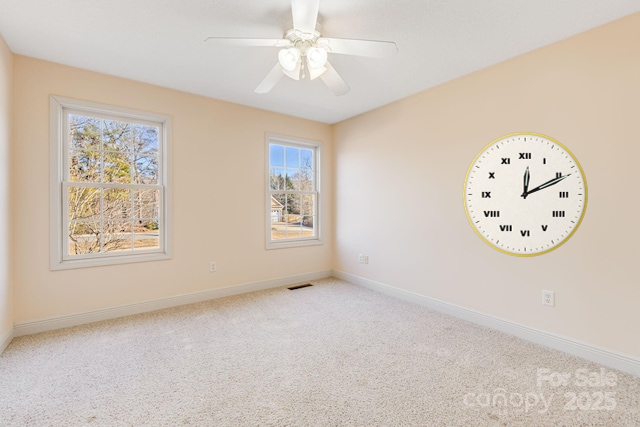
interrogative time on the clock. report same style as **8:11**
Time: **12:11**
